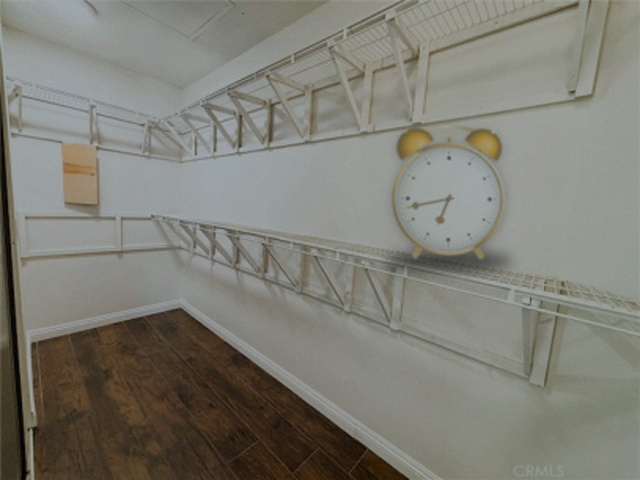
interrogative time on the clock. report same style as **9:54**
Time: **6:43**
